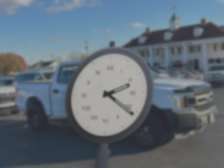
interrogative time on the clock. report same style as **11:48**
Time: **2:21**
